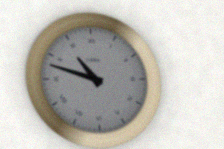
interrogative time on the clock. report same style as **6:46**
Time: **10:48**
